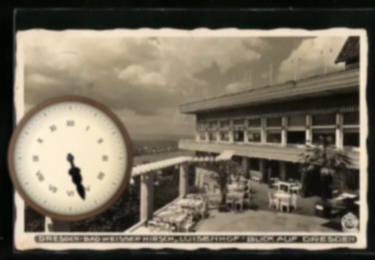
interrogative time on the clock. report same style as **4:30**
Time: **5:27**
